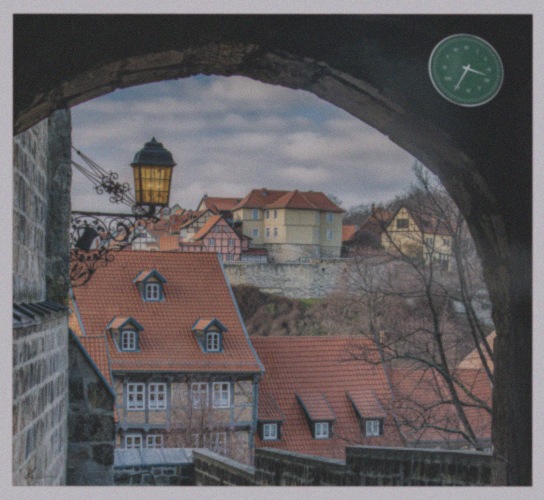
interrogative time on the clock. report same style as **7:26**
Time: **3:35**
